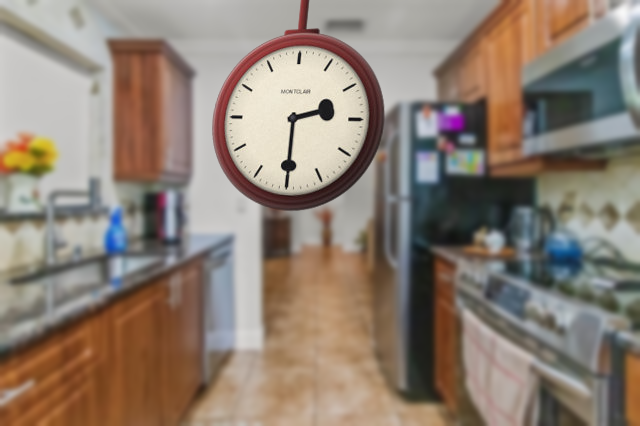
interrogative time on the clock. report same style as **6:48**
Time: **2:30**
